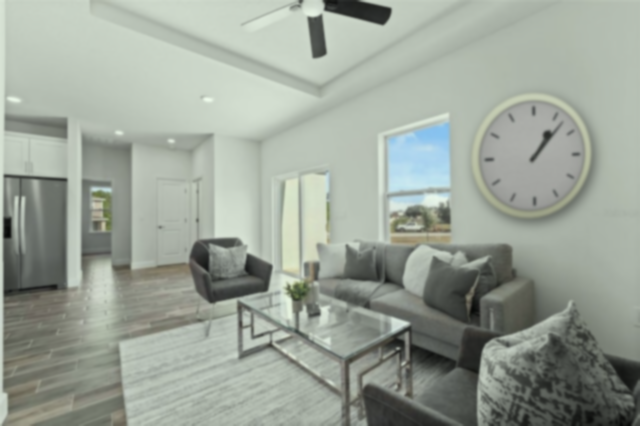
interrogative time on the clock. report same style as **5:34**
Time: **1:07**
